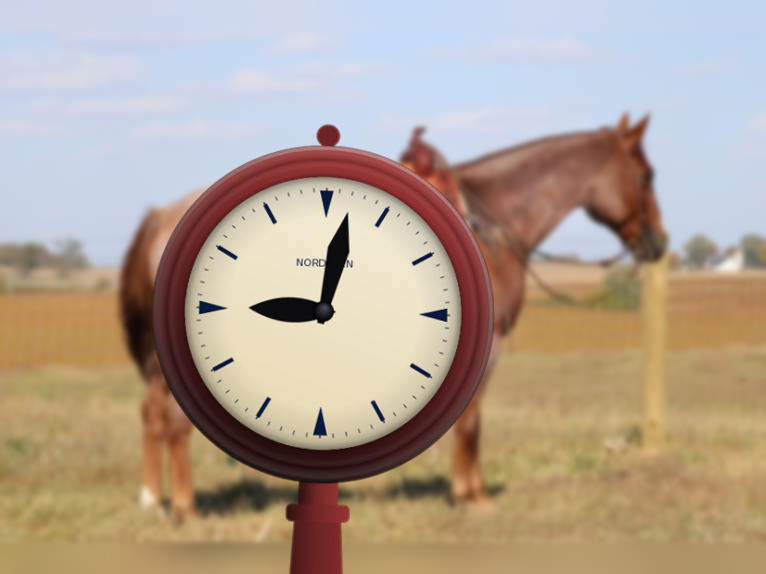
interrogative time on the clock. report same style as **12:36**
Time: **9:02**
